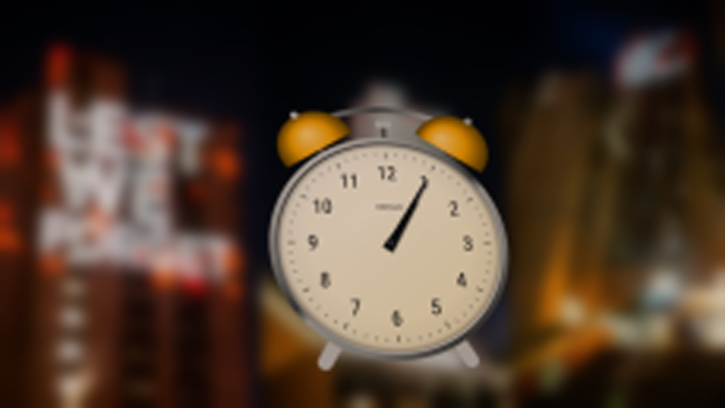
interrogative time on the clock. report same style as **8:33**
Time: **1:05**
